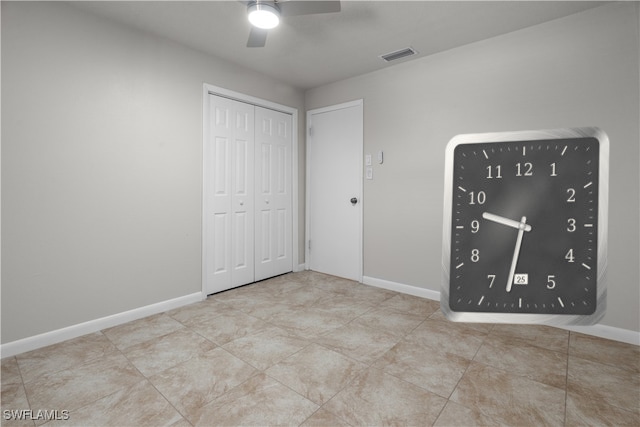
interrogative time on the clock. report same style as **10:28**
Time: **9:32**
